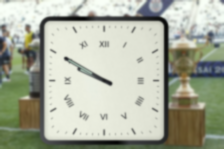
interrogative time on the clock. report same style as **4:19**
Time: **9:50**
